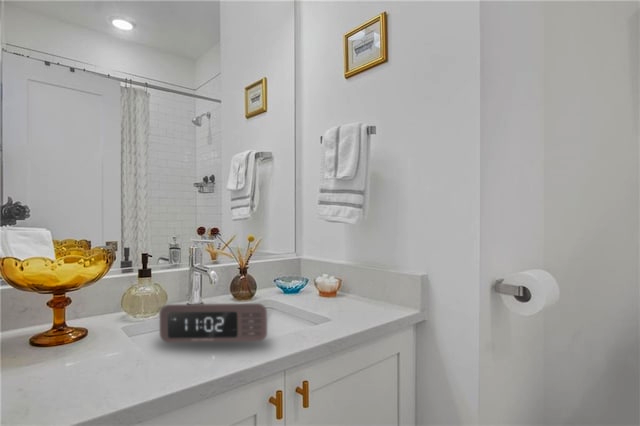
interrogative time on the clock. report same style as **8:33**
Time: **11:02**
